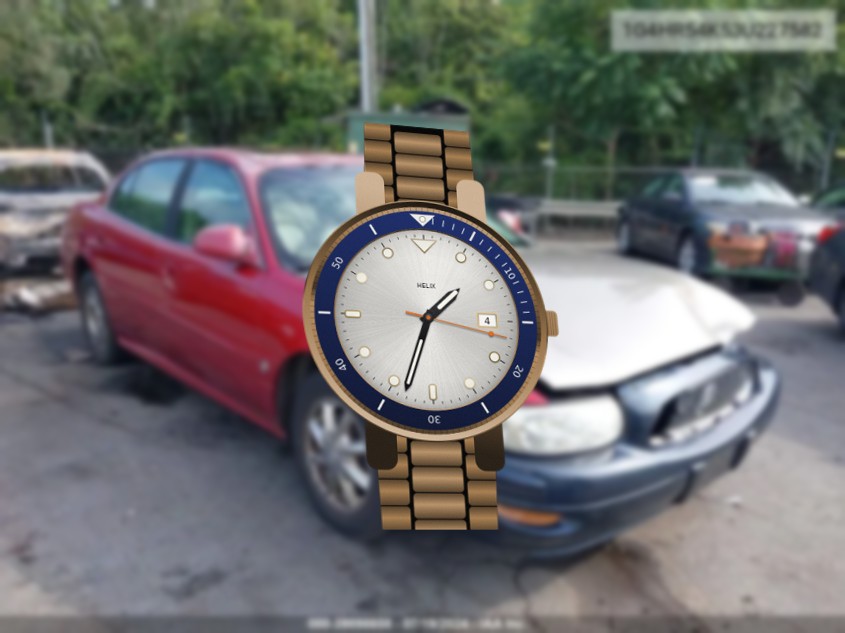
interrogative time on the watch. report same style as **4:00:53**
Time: **1:33:17**
